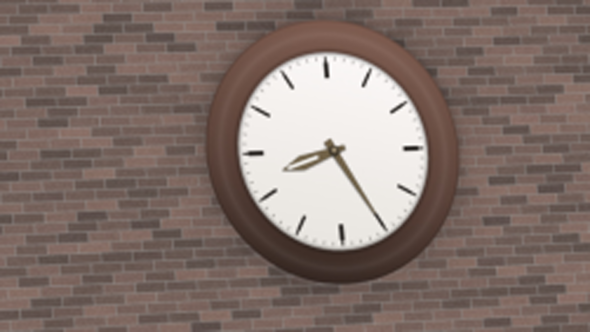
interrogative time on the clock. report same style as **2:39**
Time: **8:25**
